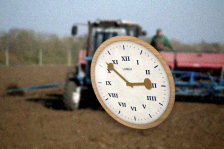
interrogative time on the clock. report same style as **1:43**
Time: **2:52**
